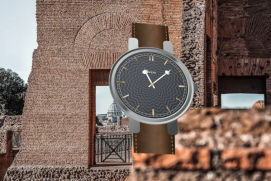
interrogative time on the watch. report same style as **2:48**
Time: **11:08**
